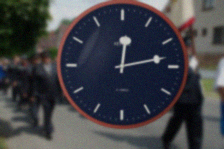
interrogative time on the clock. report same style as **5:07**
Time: **12:13**
